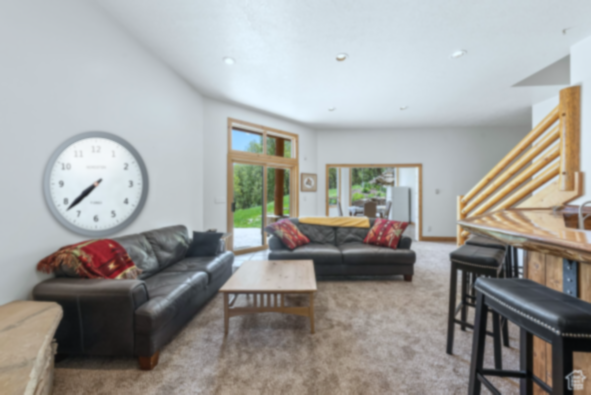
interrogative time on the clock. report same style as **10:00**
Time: **7:38**
